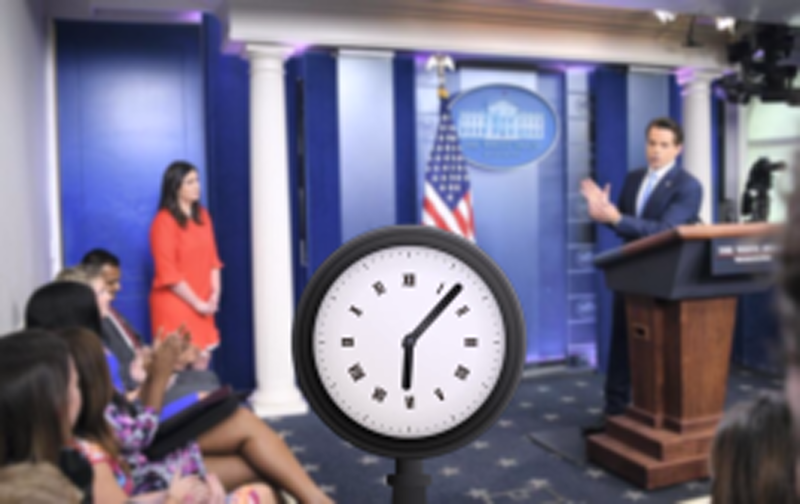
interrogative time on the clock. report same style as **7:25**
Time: **6:07**
